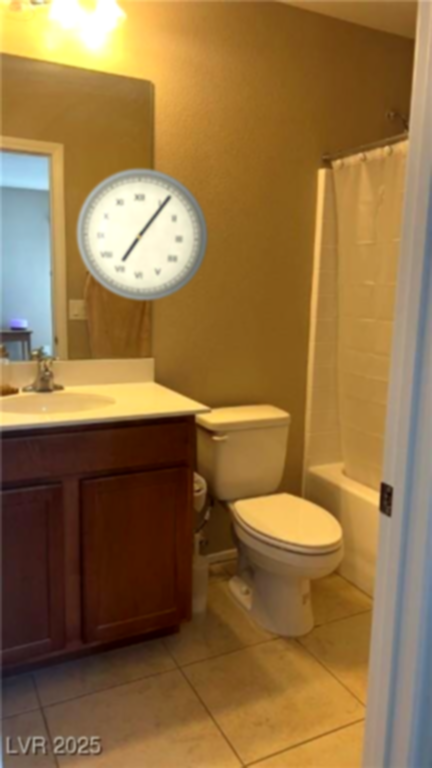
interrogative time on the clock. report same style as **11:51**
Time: **7:06**
